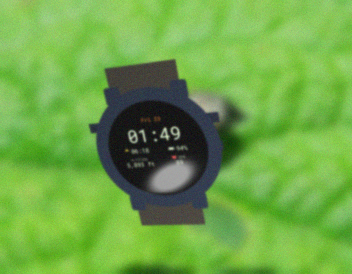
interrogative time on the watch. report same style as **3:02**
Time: **1:49**
